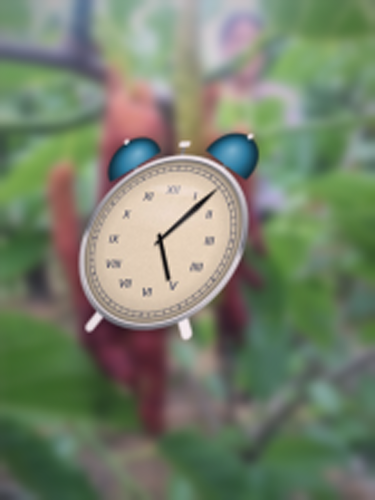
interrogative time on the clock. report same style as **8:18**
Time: **5:07**
